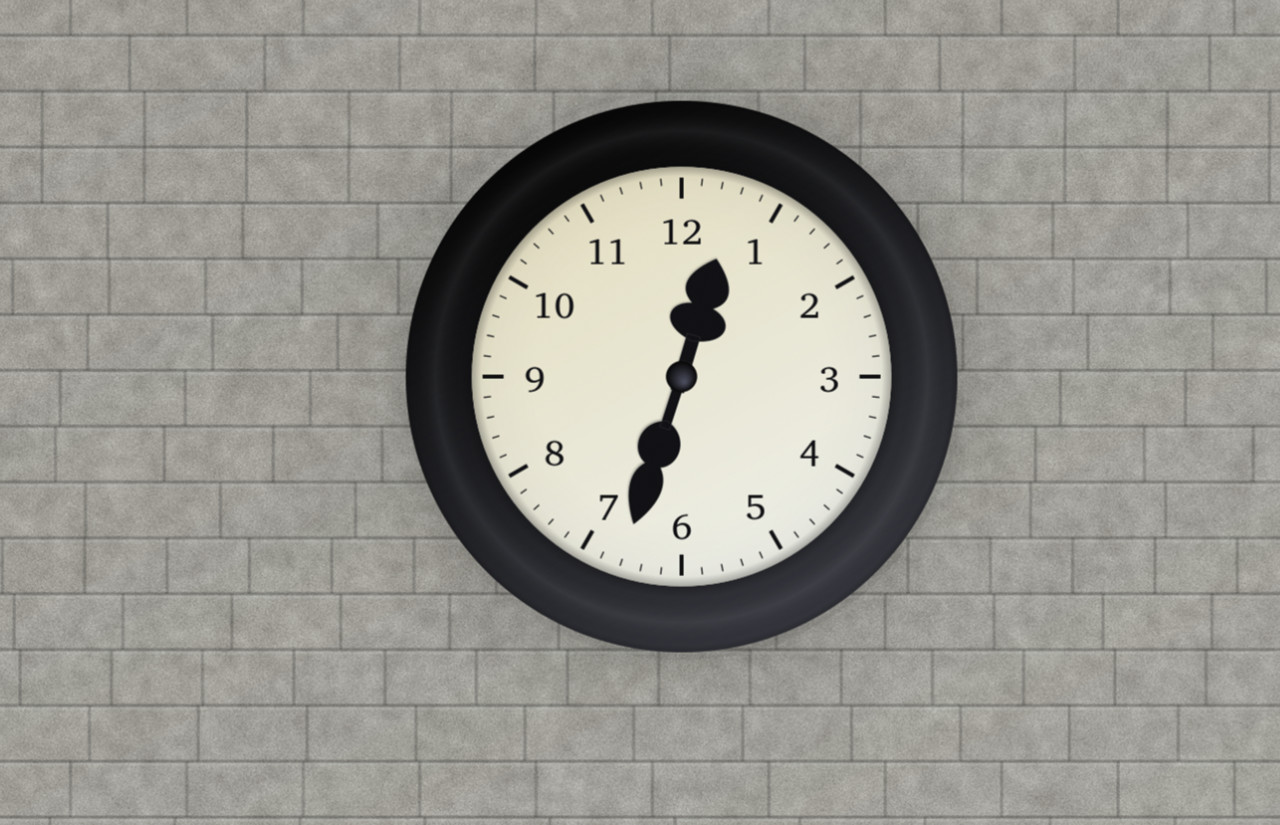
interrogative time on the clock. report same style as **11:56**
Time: **12:33**
